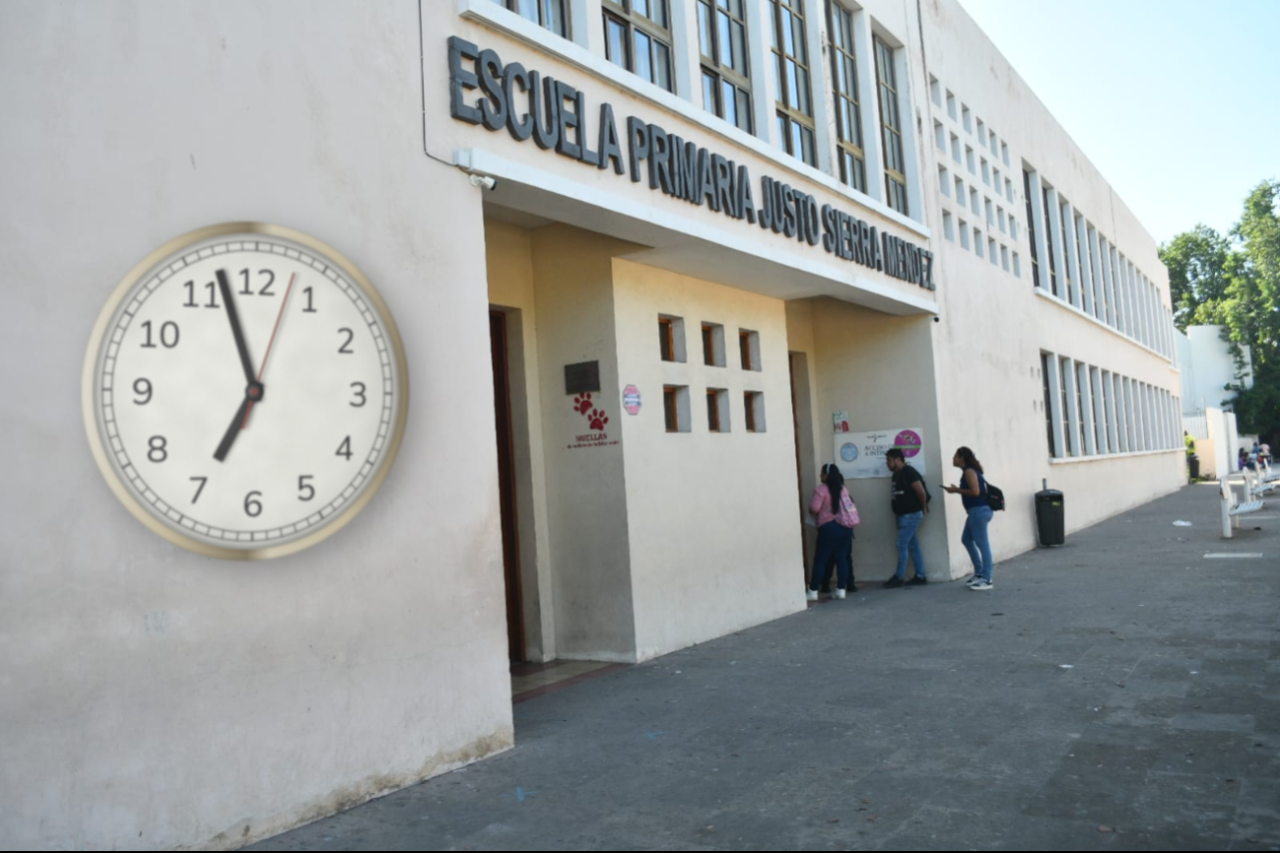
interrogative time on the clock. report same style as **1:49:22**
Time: **6:57:03**
